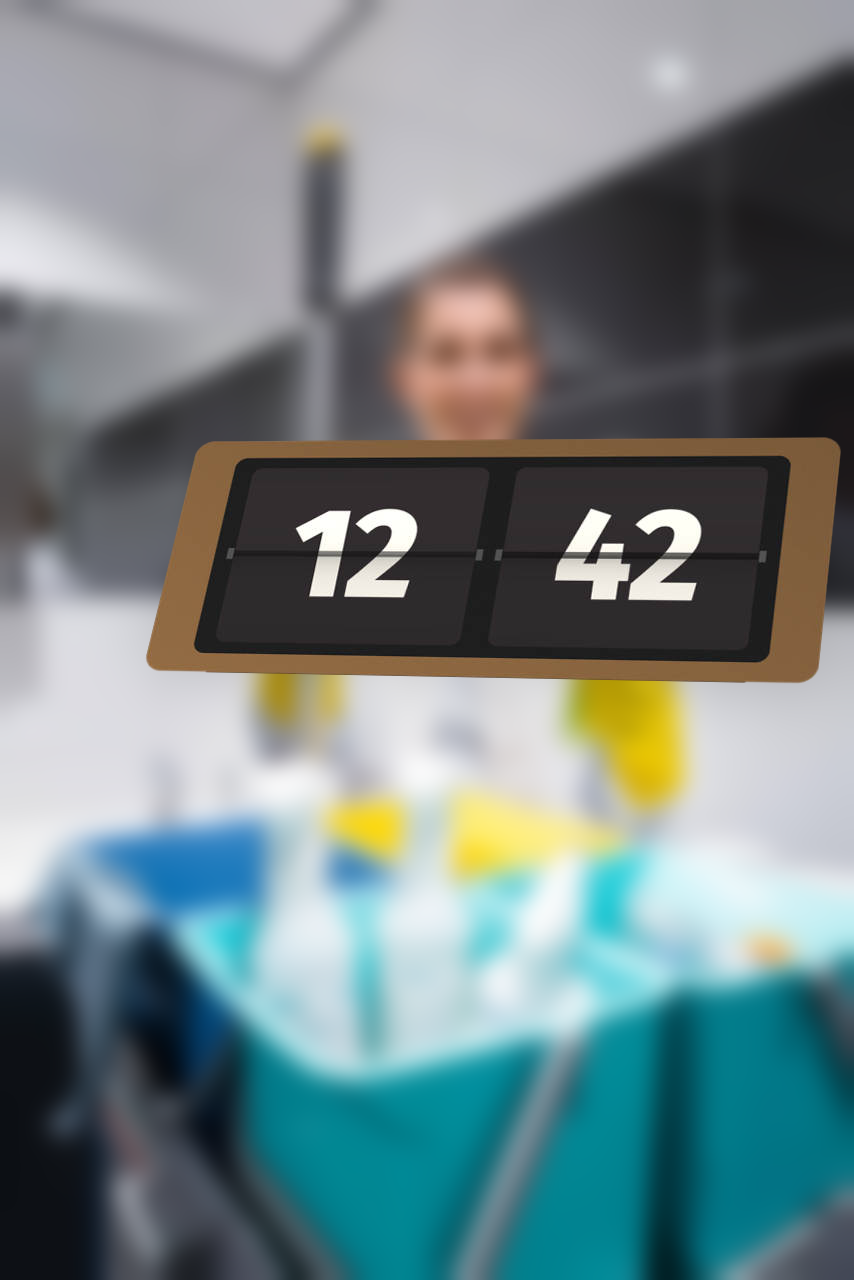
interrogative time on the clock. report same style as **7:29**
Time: **12:42**
